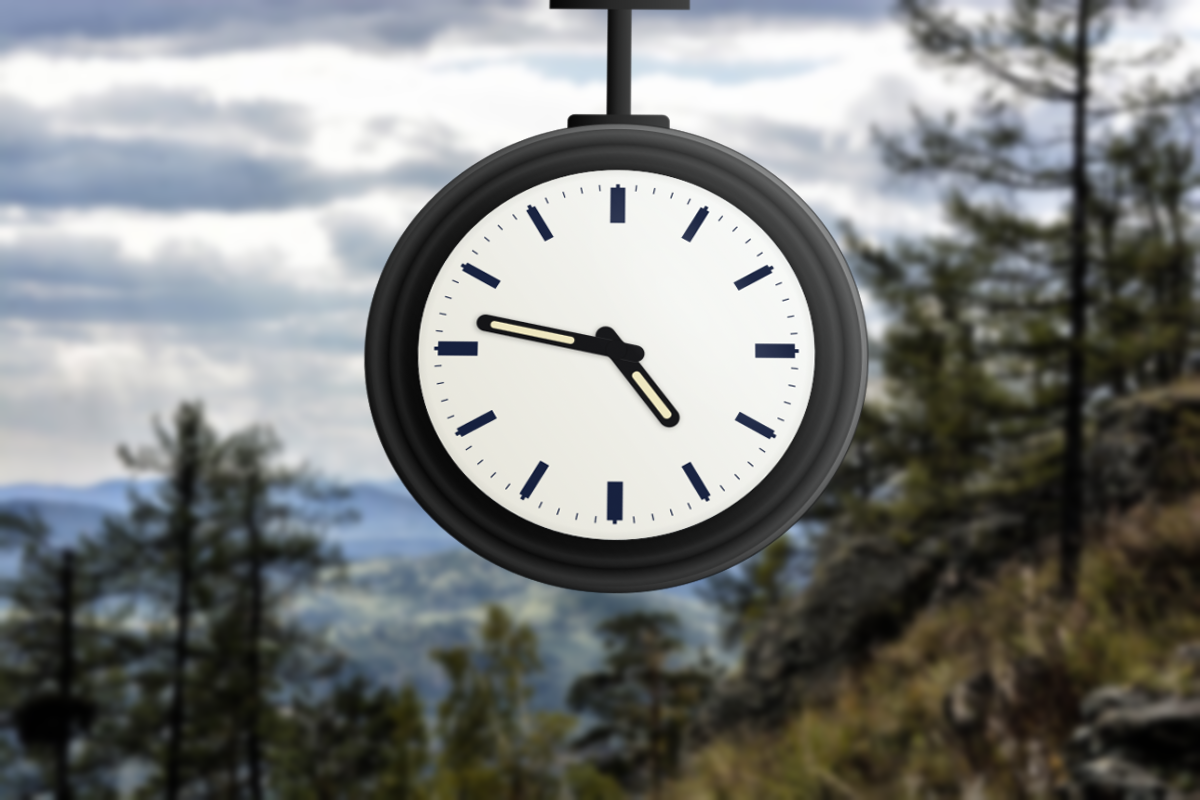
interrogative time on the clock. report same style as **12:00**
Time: **4:47**
